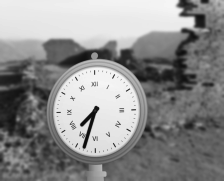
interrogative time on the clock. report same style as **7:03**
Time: **7:33**
